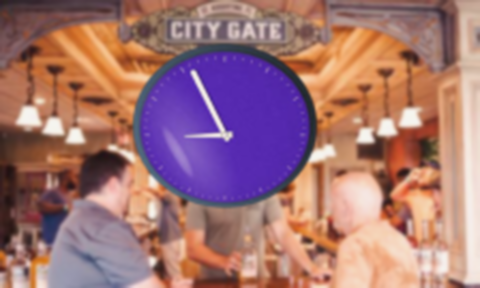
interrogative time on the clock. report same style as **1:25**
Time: **8:56**
